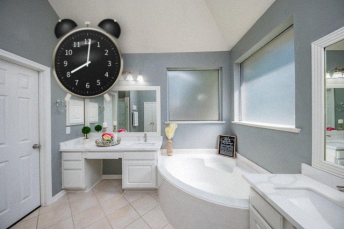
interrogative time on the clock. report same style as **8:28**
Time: **8:01**
